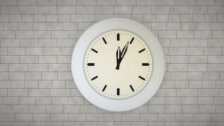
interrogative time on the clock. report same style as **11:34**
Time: **12:04**
